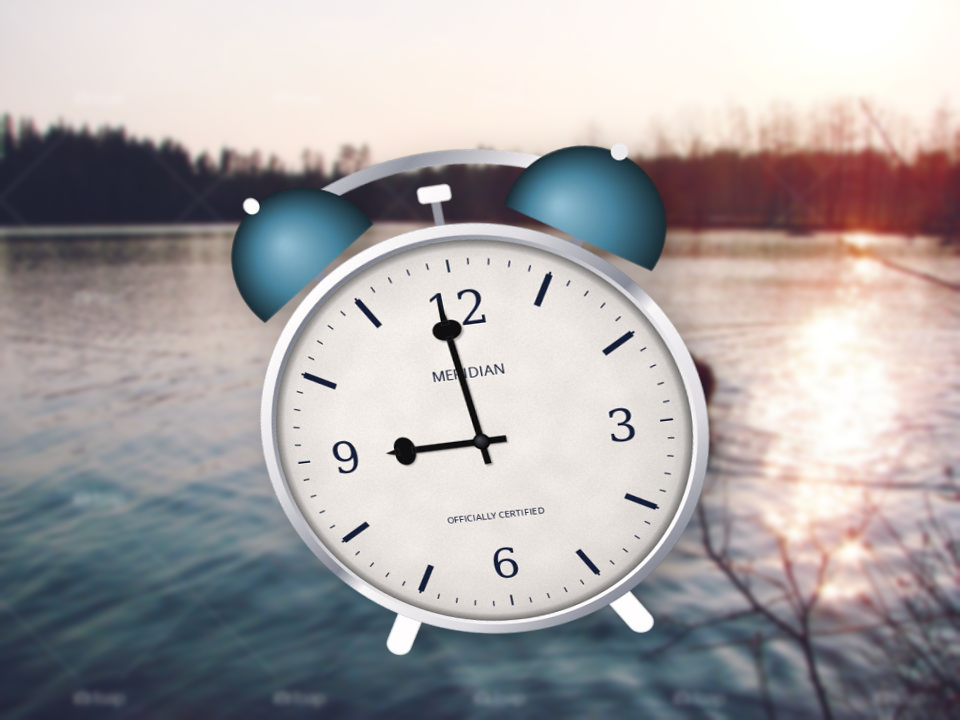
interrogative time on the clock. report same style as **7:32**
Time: **8:59**
